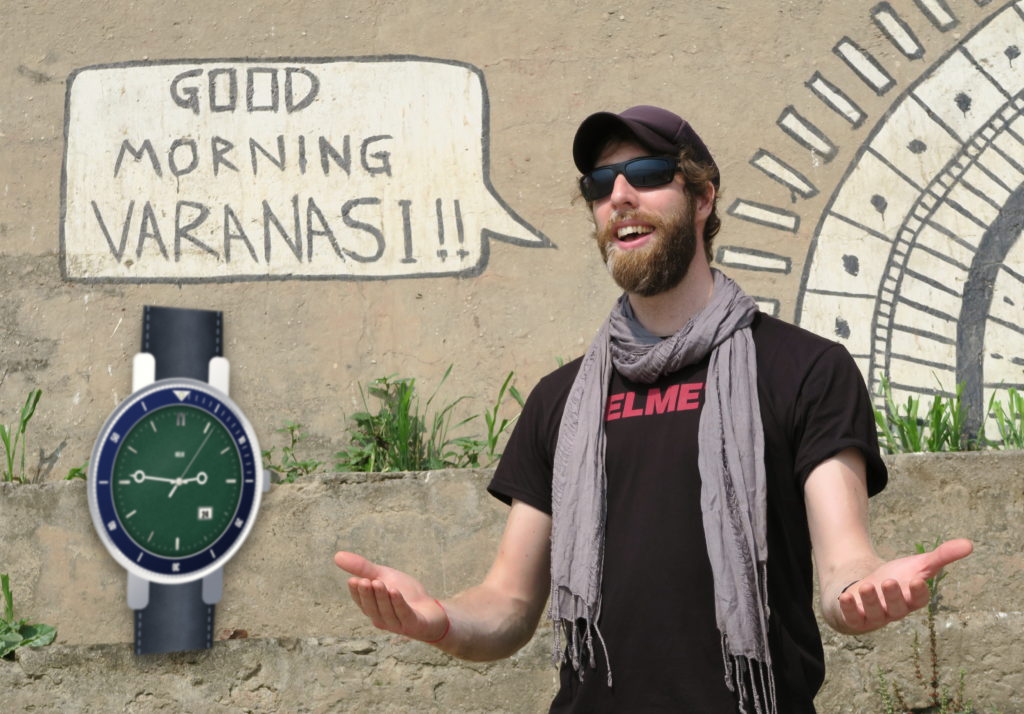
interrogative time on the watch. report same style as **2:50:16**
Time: **2:46:06**
